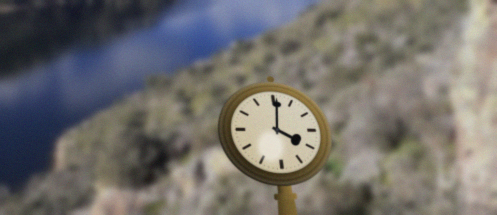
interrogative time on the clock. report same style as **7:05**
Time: **4:01**
